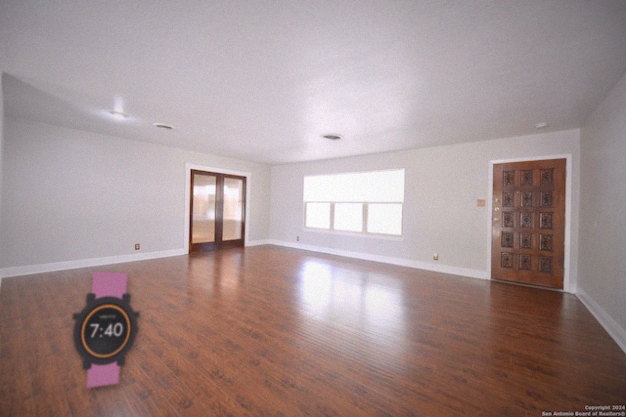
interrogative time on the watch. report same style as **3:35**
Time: **7:40**
